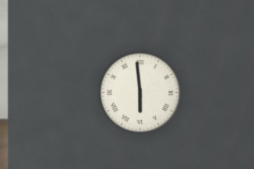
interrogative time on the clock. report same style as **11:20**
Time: **5:59**
